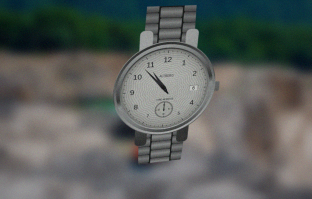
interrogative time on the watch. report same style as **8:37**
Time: **10:53**
